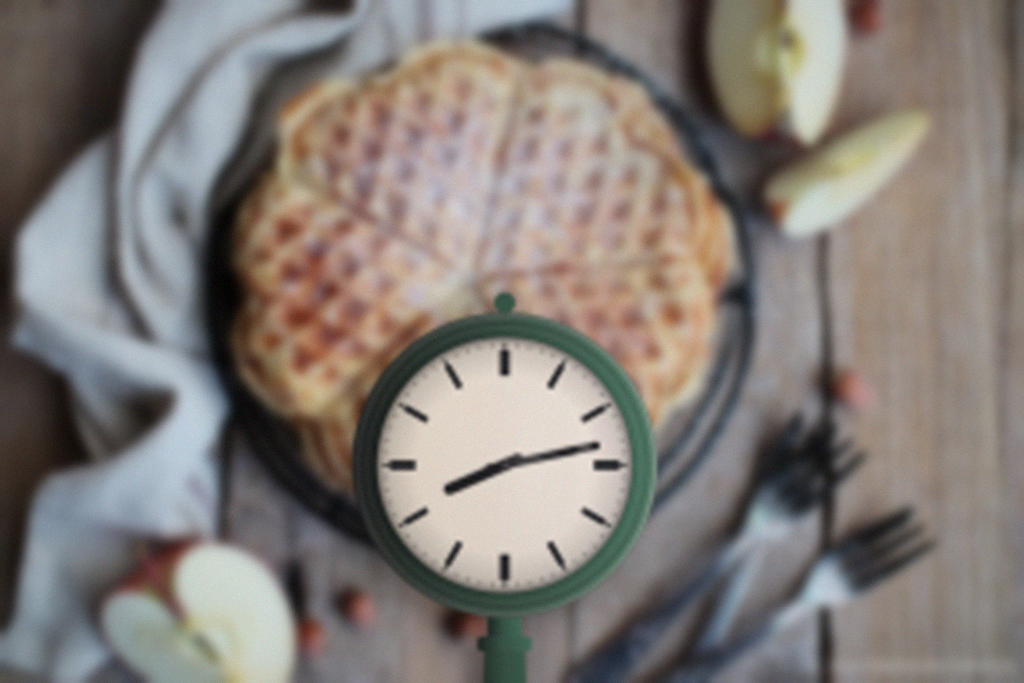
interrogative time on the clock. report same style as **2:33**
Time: **8:13**
